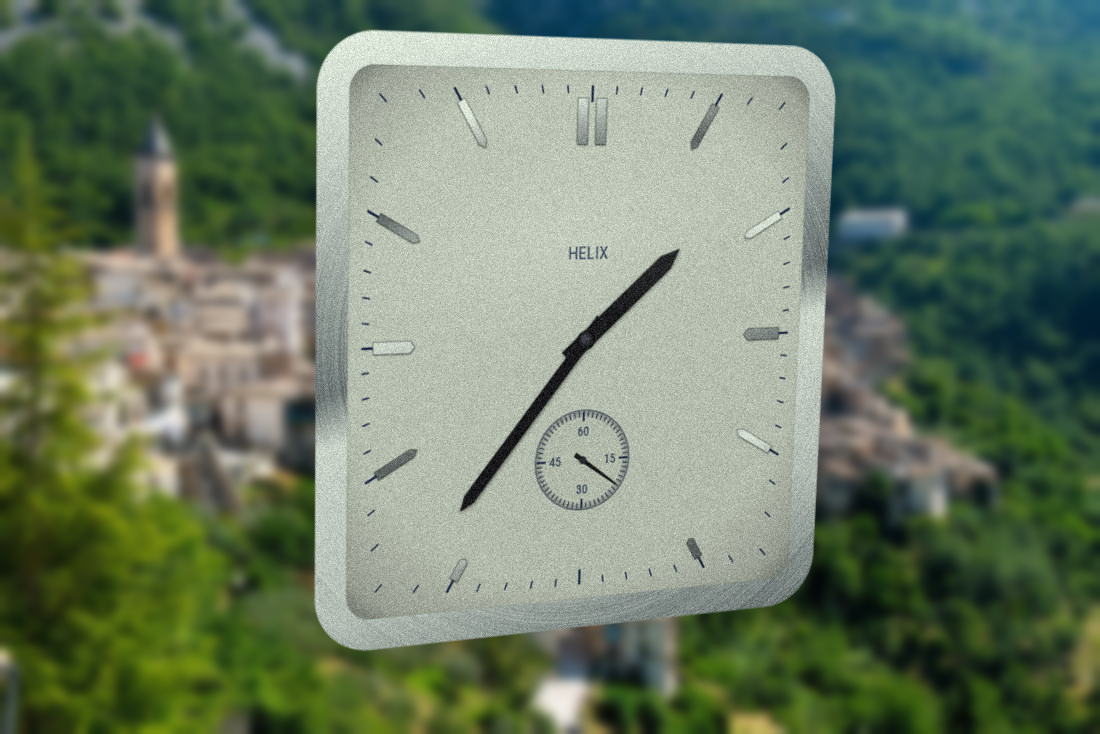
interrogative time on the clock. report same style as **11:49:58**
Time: **1:36:21**
